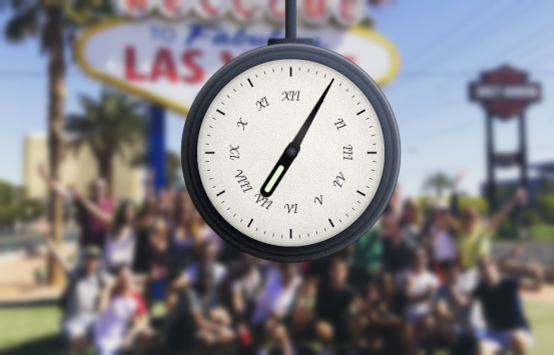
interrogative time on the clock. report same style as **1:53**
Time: **7:05**
